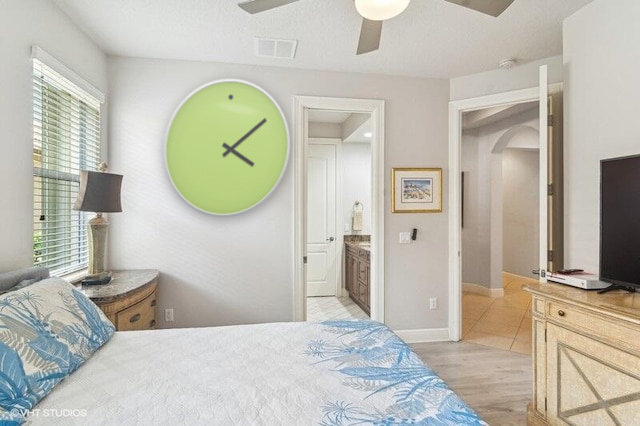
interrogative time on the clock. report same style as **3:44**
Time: **4:09**
